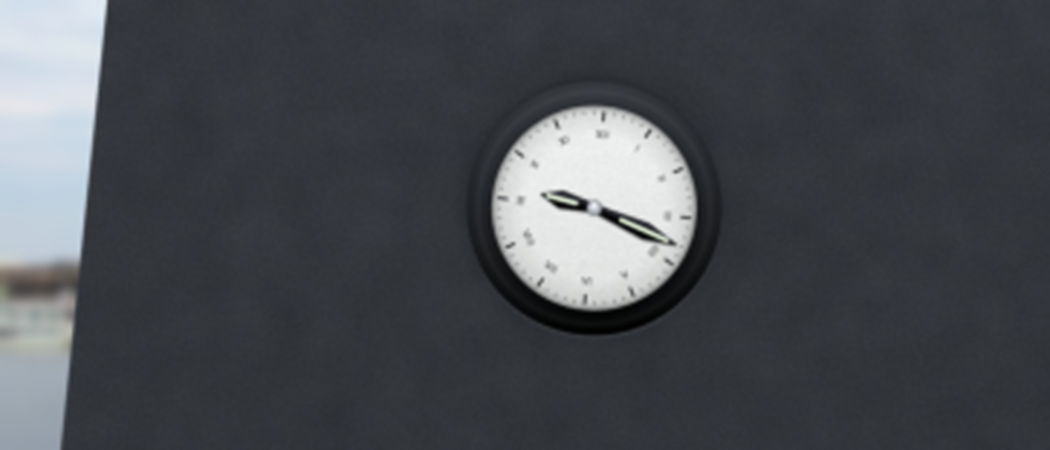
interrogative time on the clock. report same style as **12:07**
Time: **9:18**
